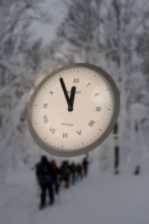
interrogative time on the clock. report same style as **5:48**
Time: **11:55**
